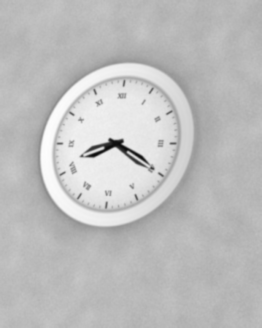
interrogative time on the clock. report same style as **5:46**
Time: **8:20**
